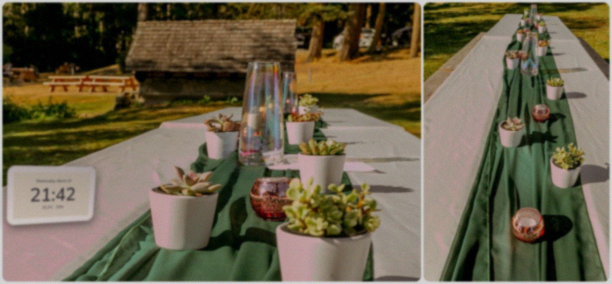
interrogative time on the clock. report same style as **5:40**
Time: **21:42**
